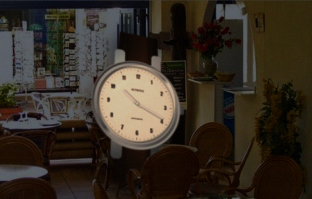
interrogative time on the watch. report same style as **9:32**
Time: **10:19**
